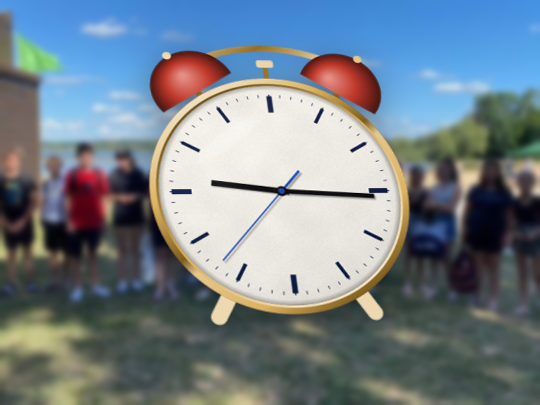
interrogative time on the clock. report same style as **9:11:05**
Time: **9:15:37**
